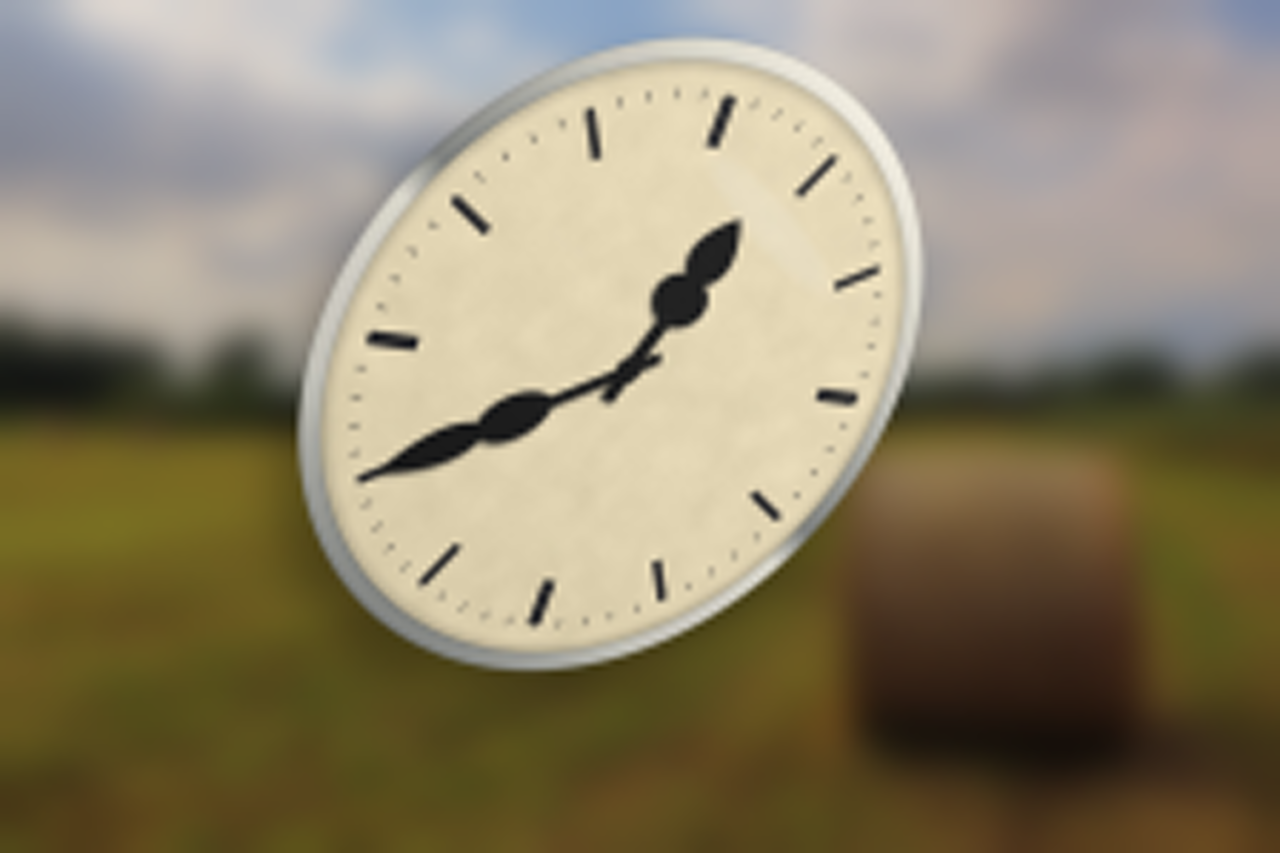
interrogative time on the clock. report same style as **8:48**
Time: **12:40**
